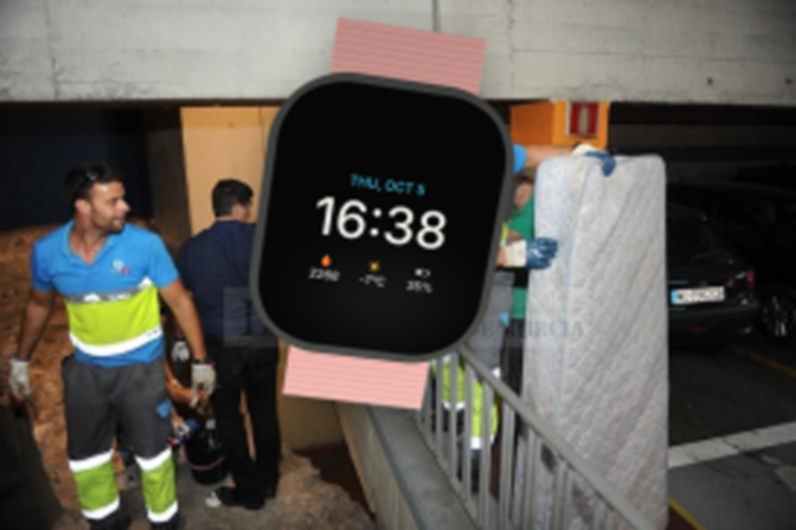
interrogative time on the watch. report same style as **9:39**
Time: **16:38**
